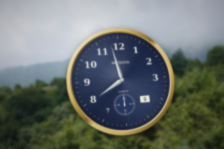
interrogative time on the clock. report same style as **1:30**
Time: **7:58**
